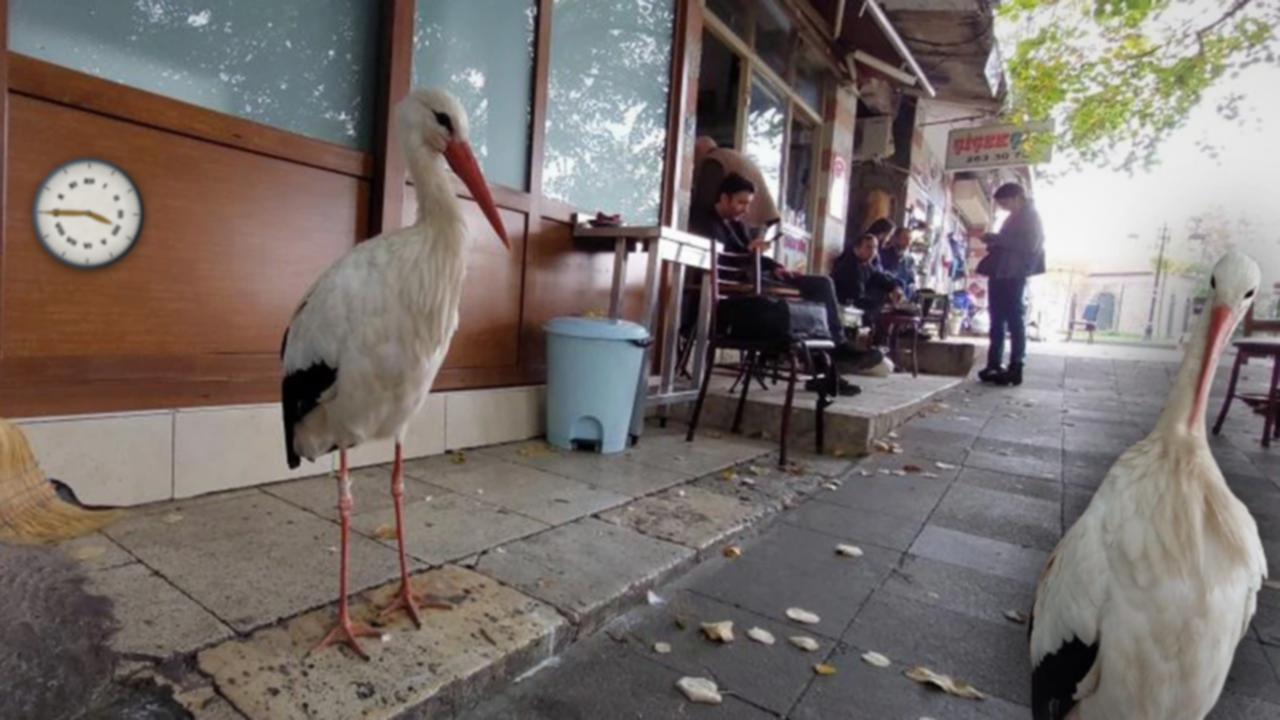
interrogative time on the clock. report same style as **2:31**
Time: **3:45**
